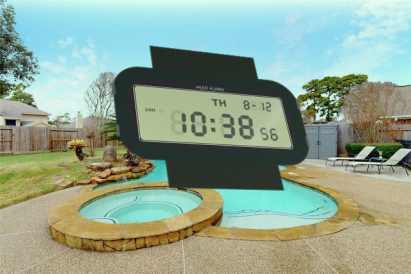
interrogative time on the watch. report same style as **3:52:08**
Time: **10:38:56**
